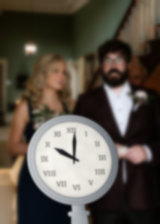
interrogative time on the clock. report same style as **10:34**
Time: **10:01**
